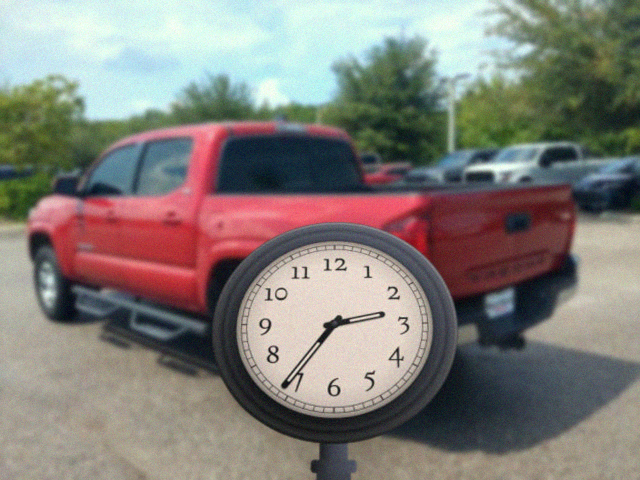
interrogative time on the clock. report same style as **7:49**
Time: **2:36**
